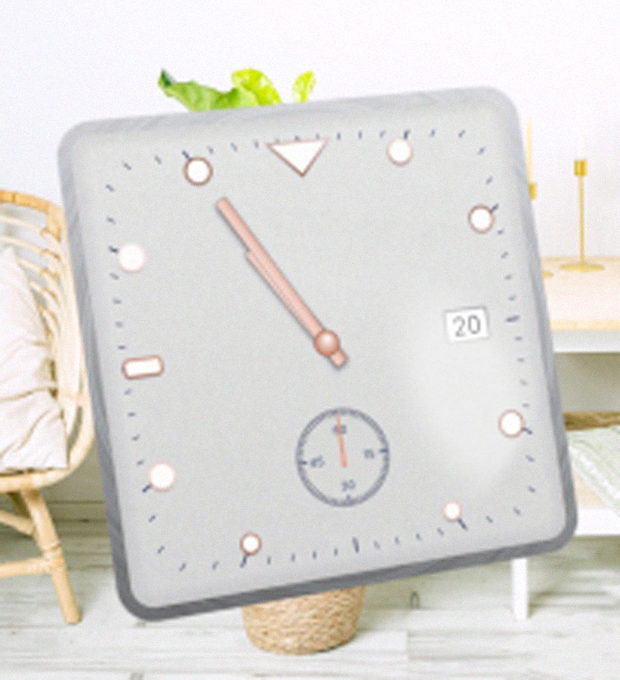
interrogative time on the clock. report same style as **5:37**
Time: **10:55**
